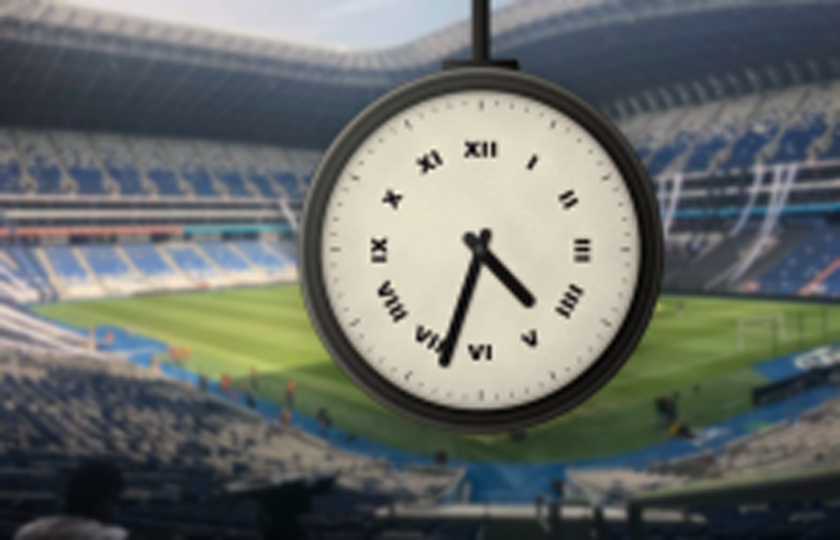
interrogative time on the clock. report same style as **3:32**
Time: **4:33**
